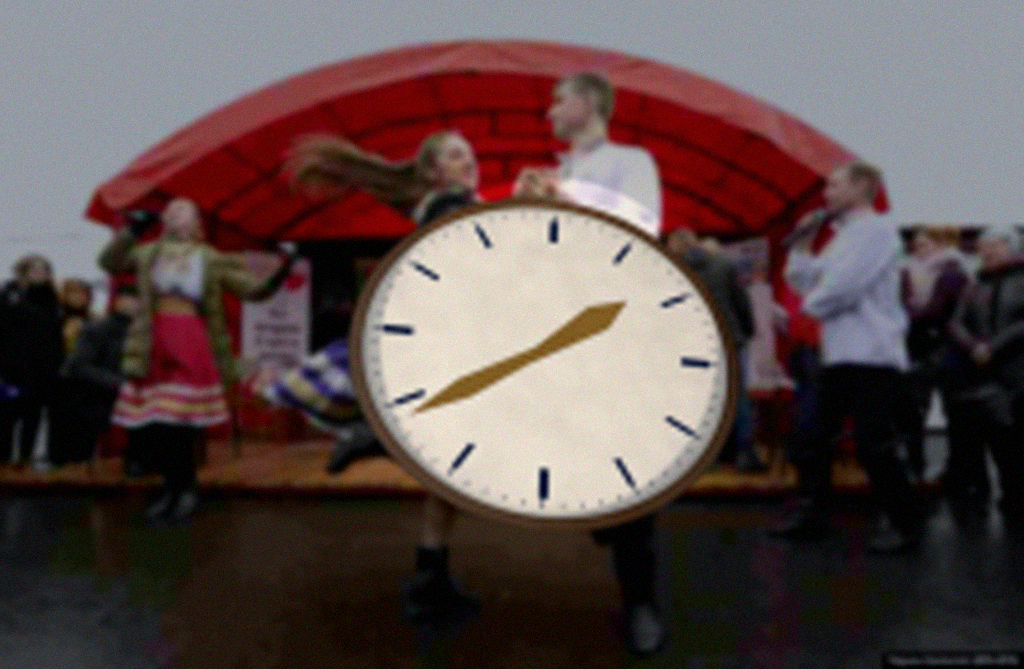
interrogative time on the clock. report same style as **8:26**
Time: **1:39**
